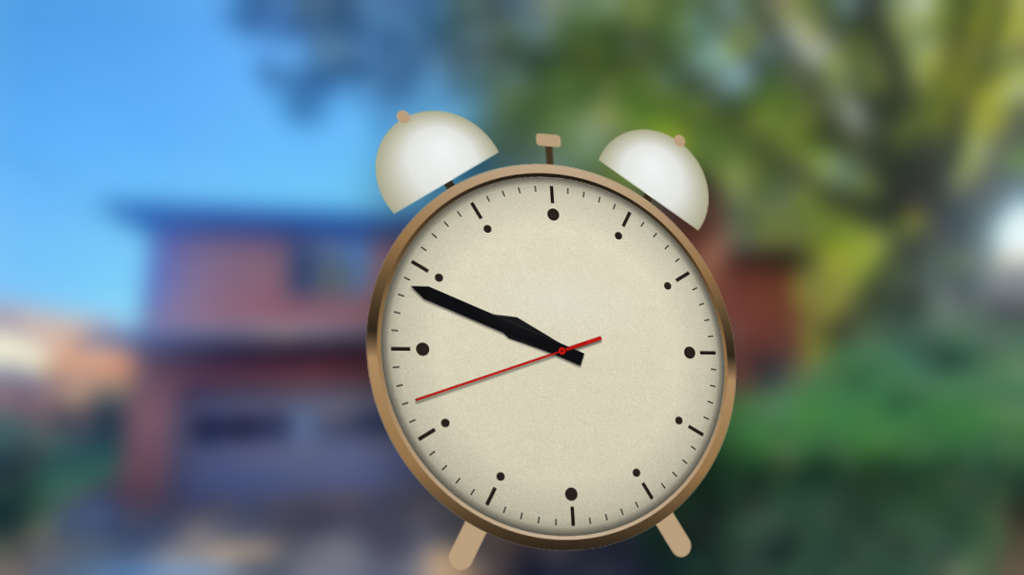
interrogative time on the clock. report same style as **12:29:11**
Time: **9:48:42**
